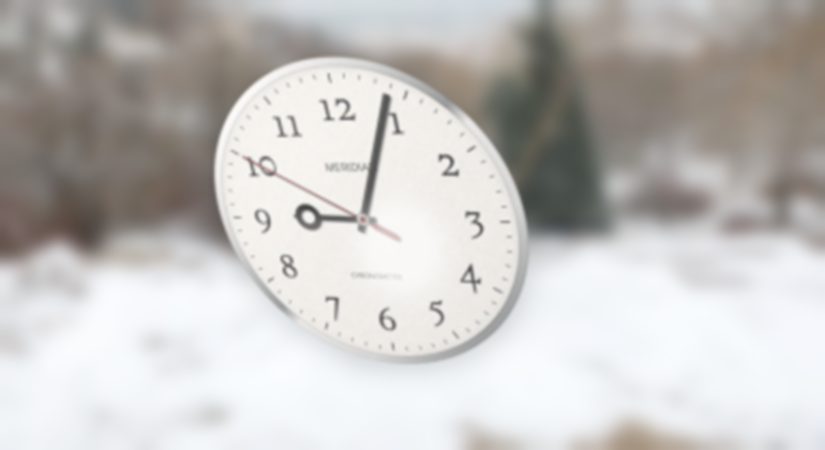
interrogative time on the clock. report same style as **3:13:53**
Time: **9:03:50**
